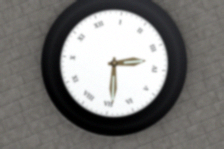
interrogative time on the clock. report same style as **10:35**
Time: **3:34**
